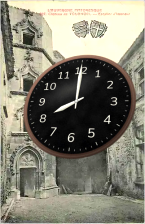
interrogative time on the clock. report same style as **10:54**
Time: **8:00**
